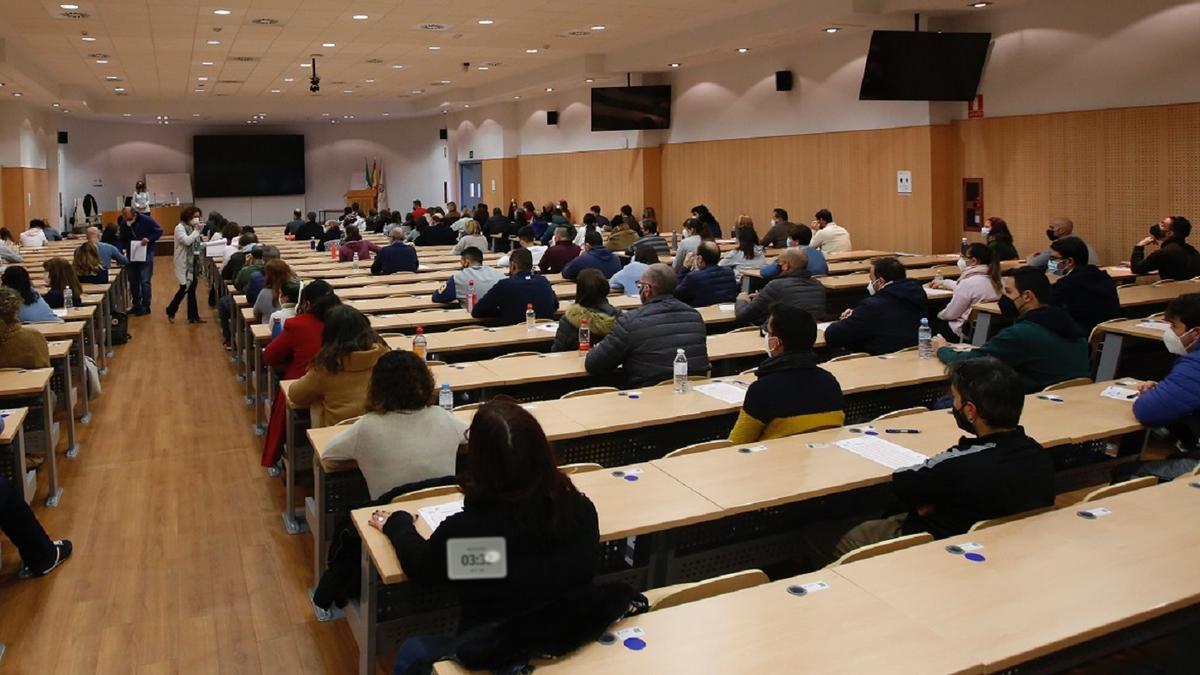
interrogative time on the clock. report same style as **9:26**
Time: **3:32**
